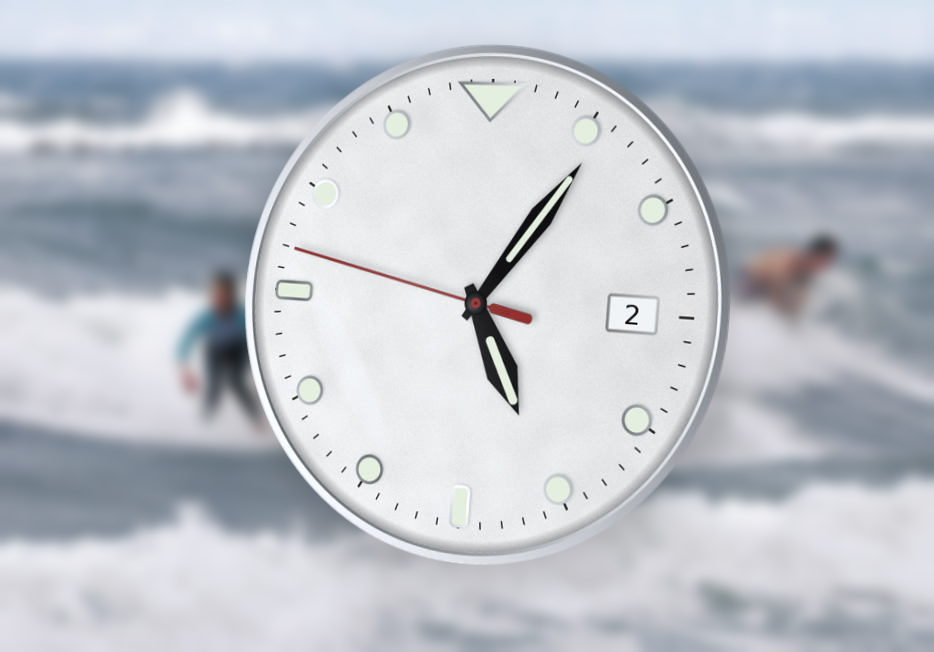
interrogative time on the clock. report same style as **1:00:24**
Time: **5:05:47**
